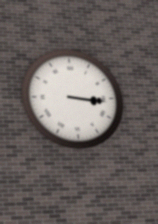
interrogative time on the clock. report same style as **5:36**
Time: **3:16**
